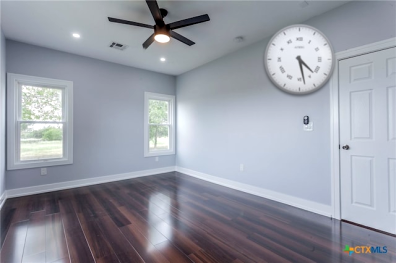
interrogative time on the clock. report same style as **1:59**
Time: **4:28**
